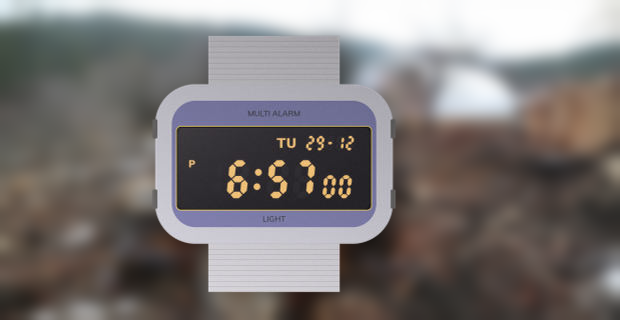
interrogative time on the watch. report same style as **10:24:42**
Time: **6:57:00**
